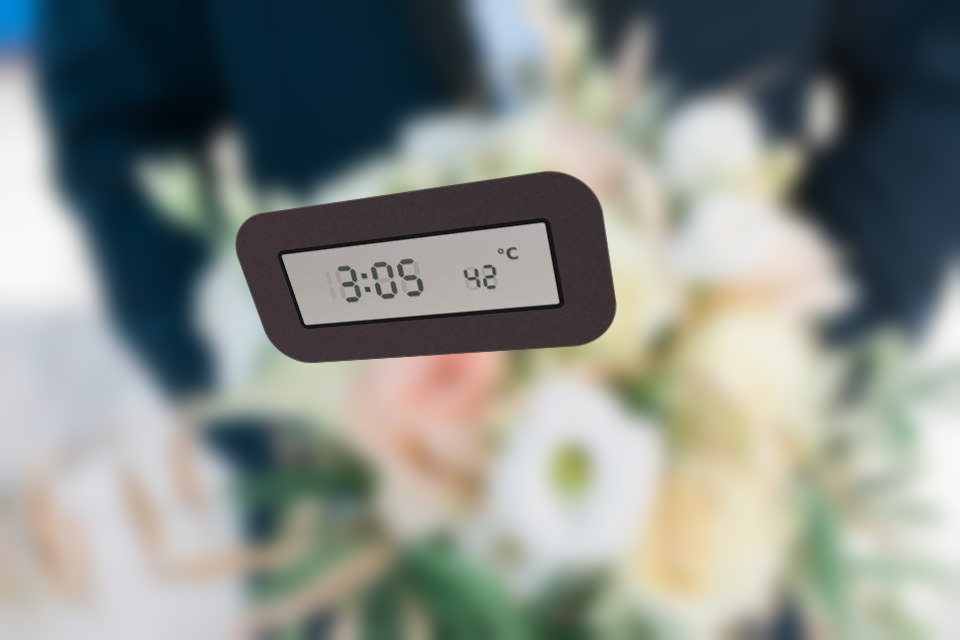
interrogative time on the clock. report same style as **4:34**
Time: **3:05**
